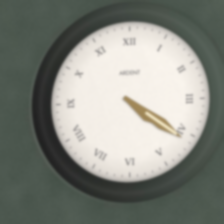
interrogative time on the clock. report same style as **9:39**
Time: **4:21**
